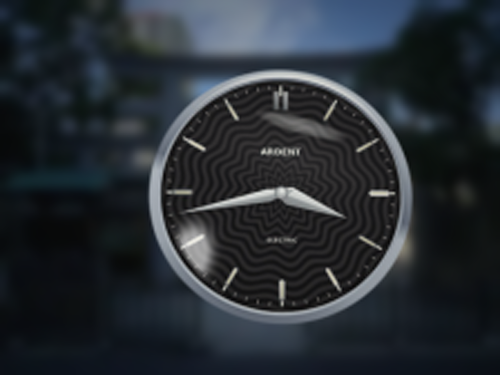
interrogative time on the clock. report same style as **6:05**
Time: **3:43**
